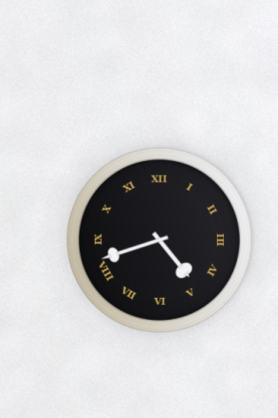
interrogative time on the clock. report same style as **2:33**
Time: **4:42**
